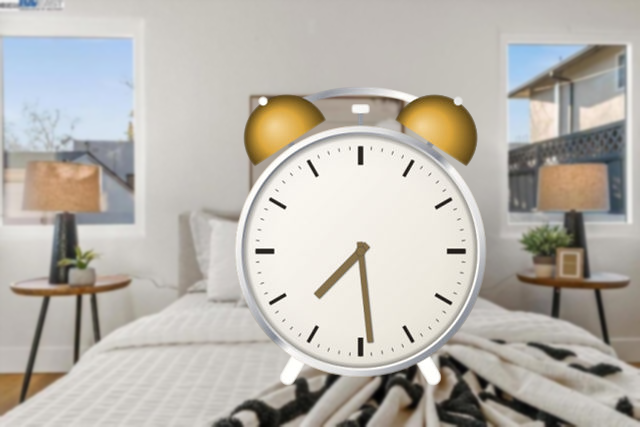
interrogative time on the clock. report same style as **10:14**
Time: **7:29**
